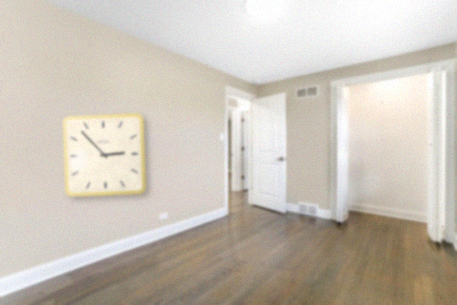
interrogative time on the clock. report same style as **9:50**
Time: **2:53**
